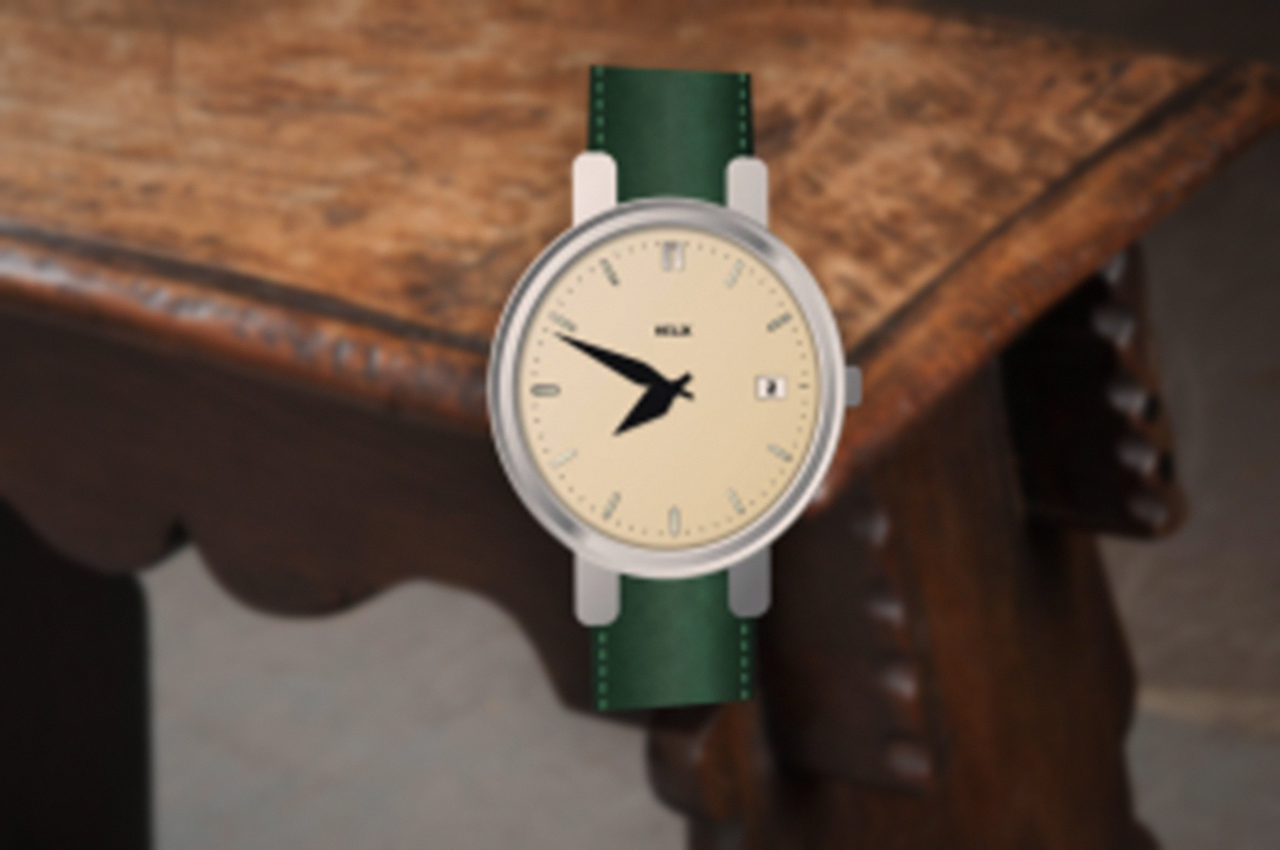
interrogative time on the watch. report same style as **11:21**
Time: **7:49**
